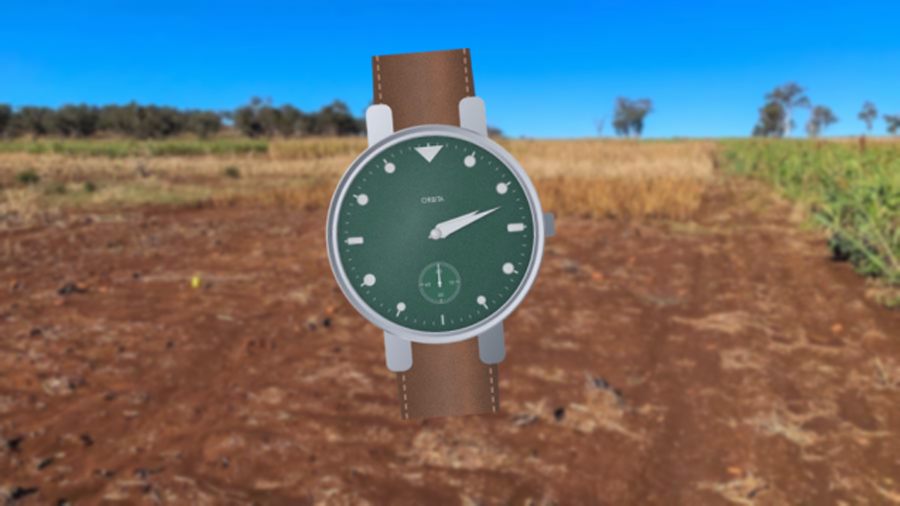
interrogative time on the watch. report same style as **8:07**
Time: **2:12**
